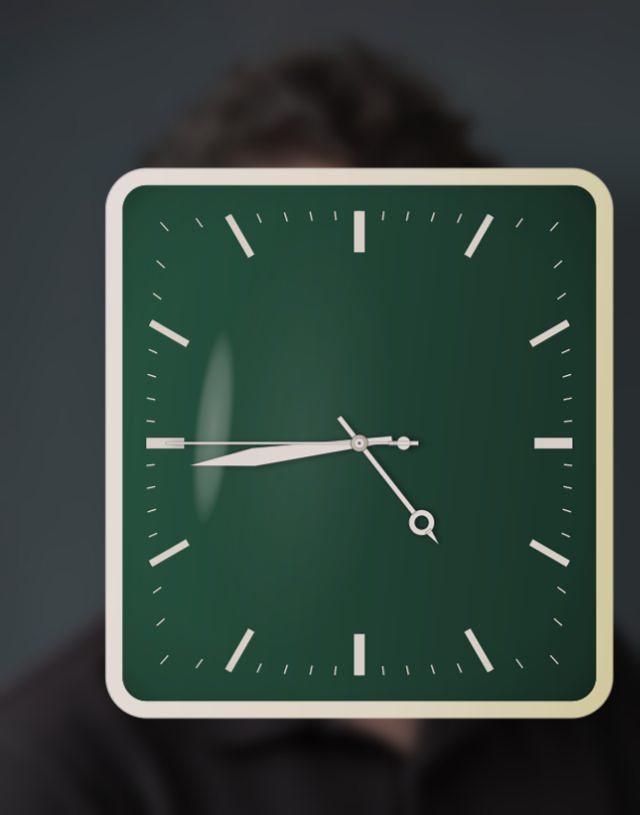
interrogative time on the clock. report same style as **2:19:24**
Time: **4:43:45**
